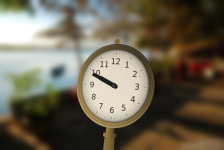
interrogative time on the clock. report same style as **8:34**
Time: **9:49**
